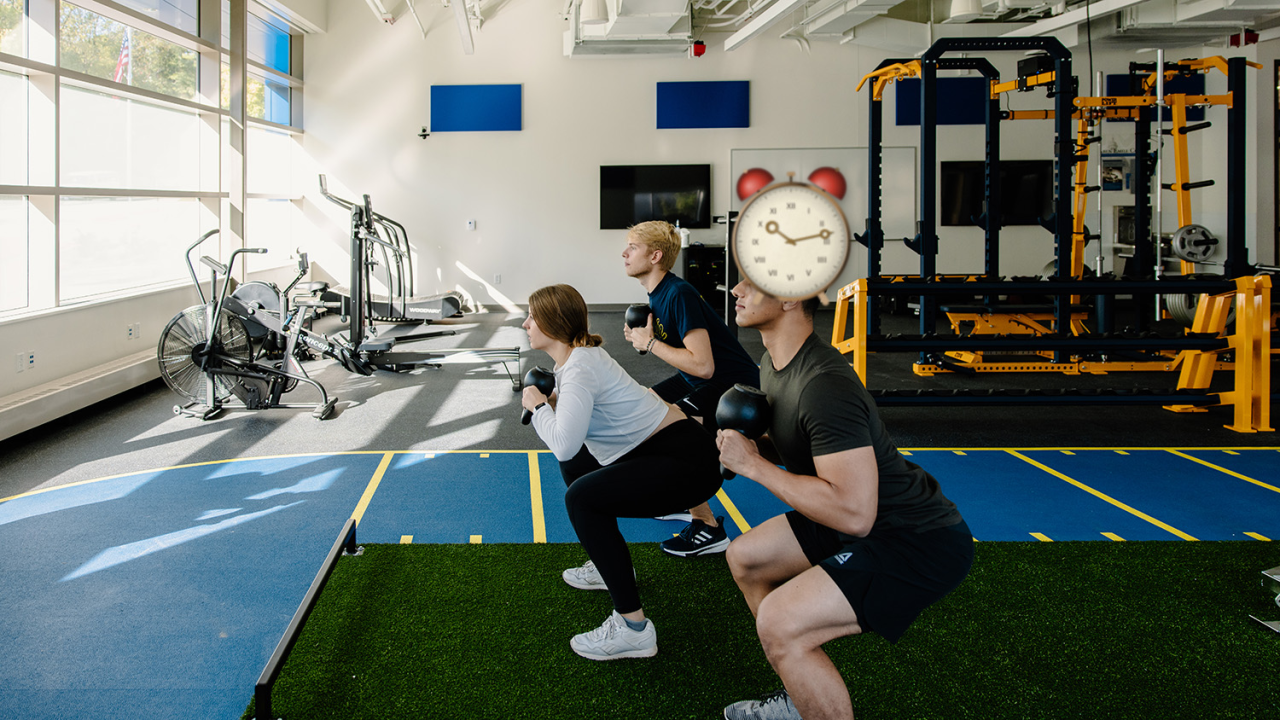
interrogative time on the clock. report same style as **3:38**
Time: **10:13**
